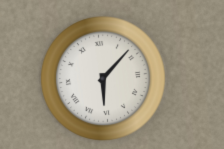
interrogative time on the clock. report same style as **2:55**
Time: **6:08**
